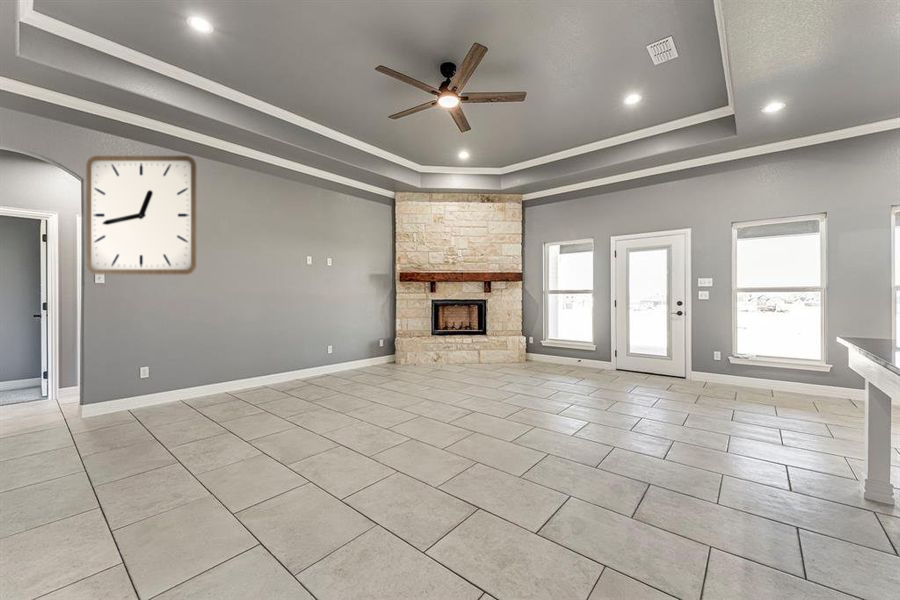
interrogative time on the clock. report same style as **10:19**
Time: **12:43**
